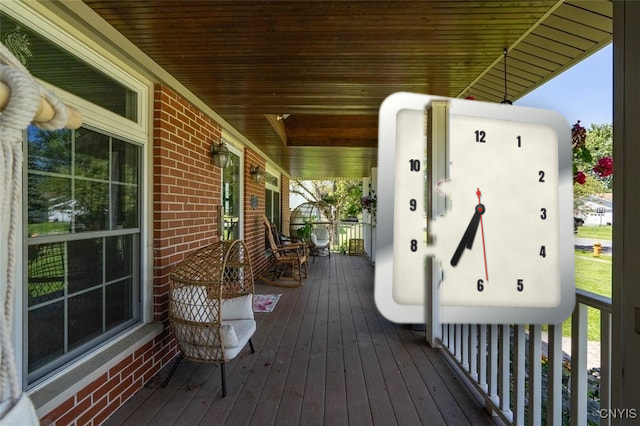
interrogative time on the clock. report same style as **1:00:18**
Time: **6:34:29**
